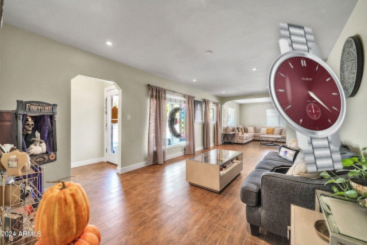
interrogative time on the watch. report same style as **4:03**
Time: **4:22**
